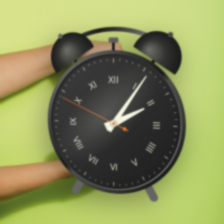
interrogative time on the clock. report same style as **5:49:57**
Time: **2:05:49**
